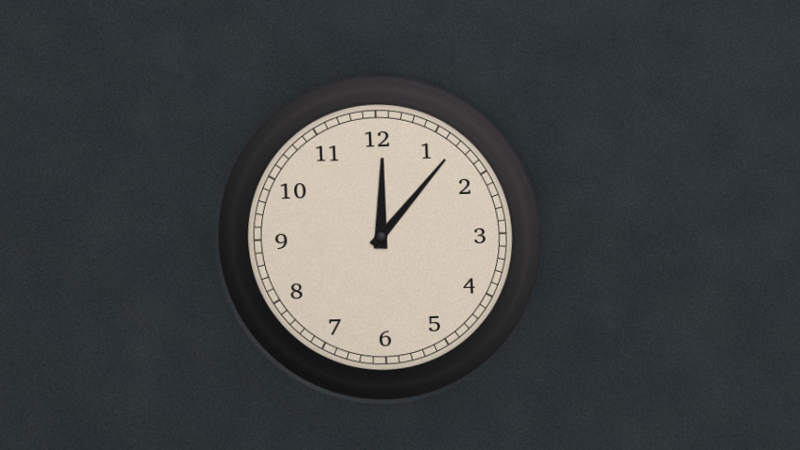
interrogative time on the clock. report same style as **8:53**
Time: **12:07**
